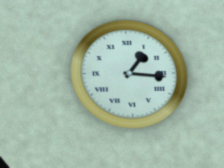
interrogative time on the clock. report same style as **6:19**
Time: **1:16**
